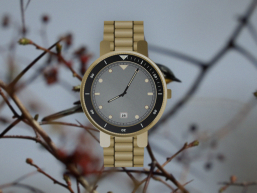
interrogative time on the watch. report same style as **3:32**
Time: **8:05**
